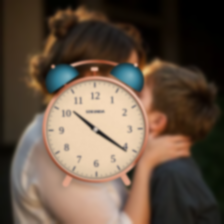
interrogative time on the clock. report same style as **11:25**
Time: **10:21**
